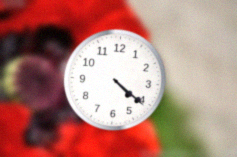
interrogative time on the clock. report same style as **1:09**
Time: **4:21**
